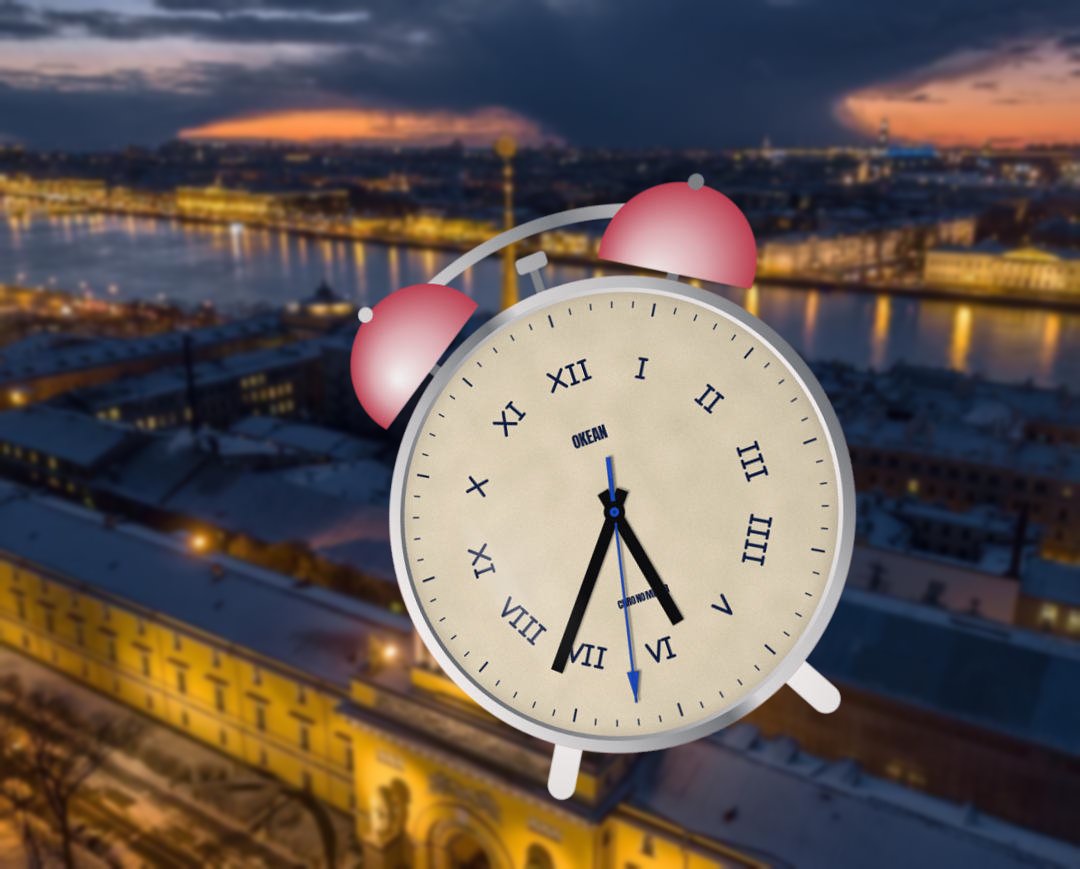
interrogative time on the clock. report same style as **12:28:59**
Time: **5:36:32**
